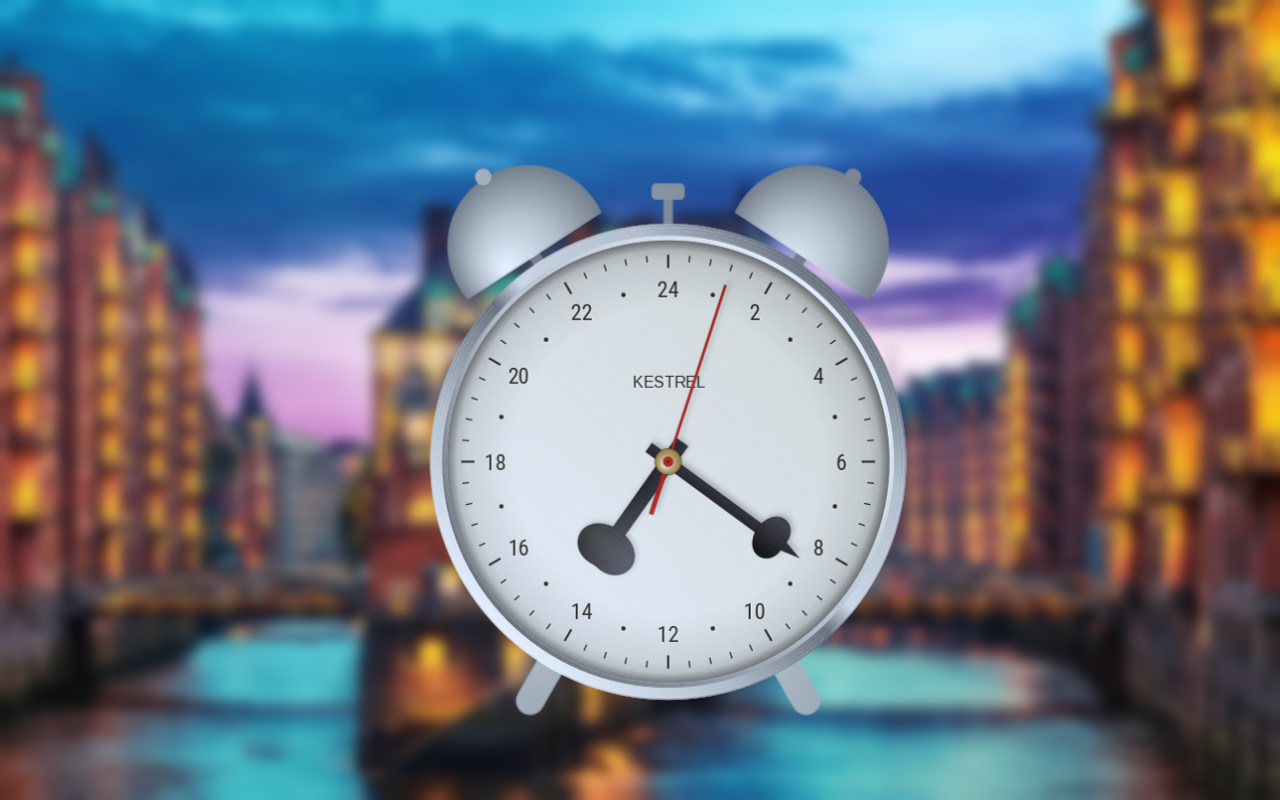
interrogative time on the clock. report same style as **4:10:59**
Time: **14:21:03**
